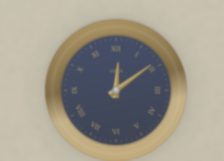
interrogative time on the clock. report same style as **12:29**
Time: **12:09**
